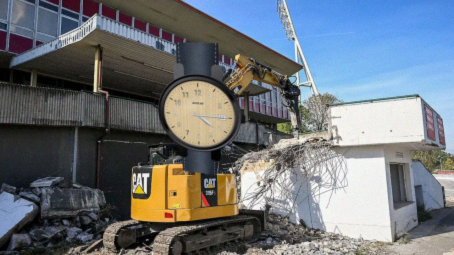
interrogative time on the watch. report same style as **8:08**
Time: **4:15**
